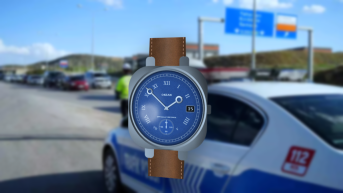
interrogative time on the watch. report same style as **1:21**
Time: **1:52**
